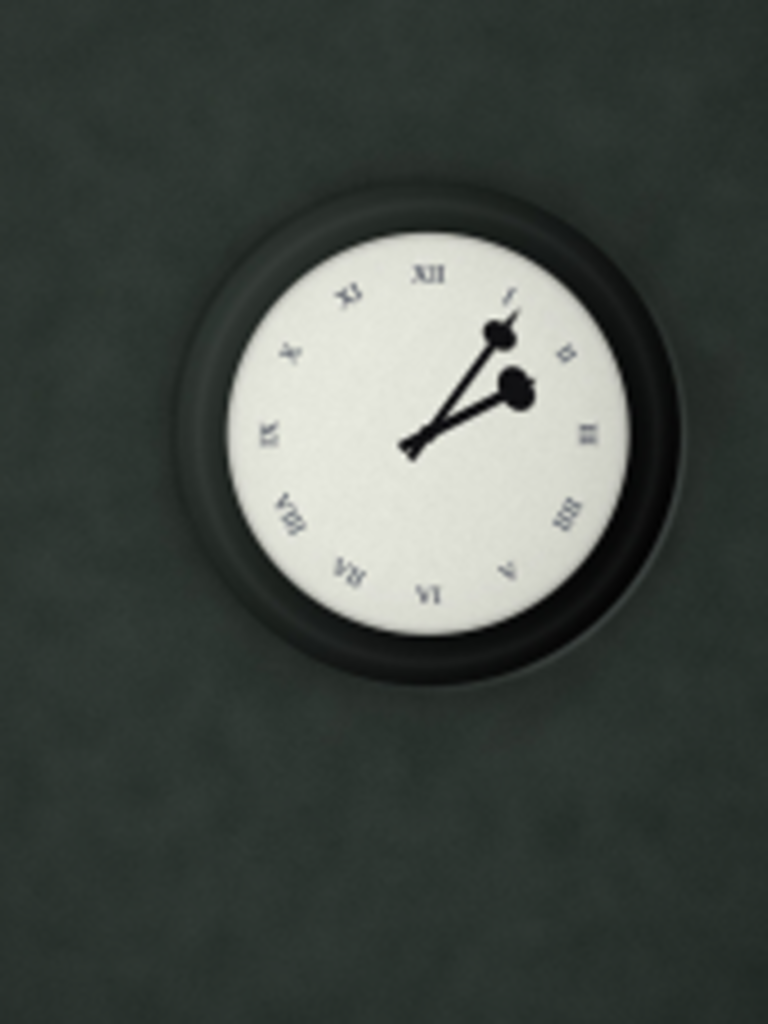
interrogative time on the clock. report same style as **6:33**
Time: **2:06**
